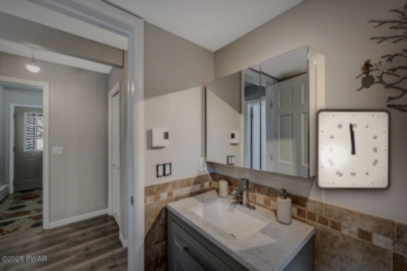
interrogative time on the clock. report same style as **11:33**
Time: **11:59**
